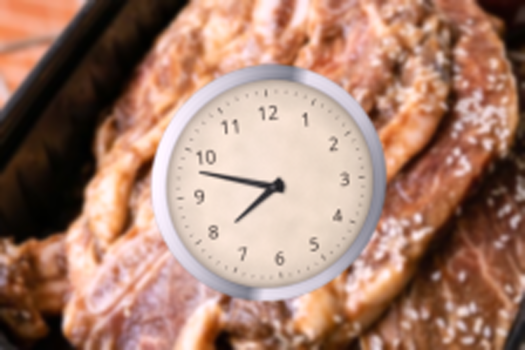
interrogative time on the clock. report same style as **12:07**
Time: **7:48**
